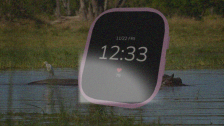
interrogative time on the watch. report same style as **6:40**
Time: **12:33**
